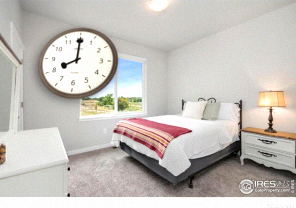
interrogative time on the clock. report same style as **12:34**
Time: **8:00**
